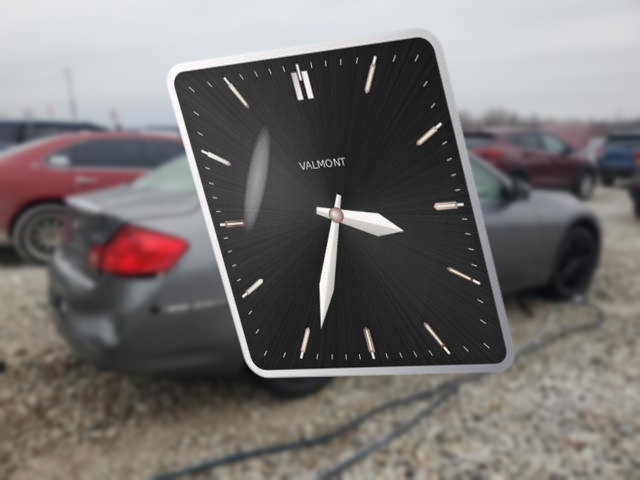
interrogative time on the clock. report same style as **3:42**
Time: **3:34**
